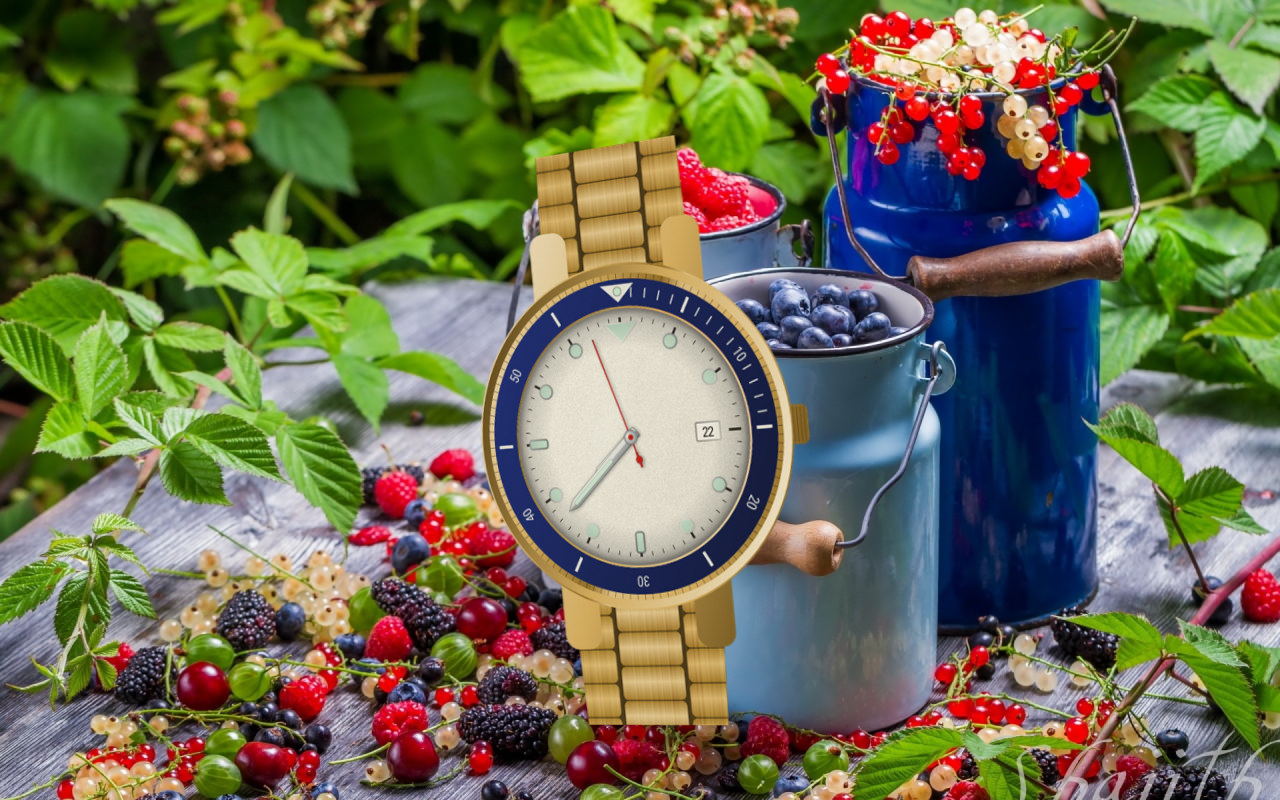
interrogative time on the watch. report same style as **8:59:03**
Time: **7:37:57**
